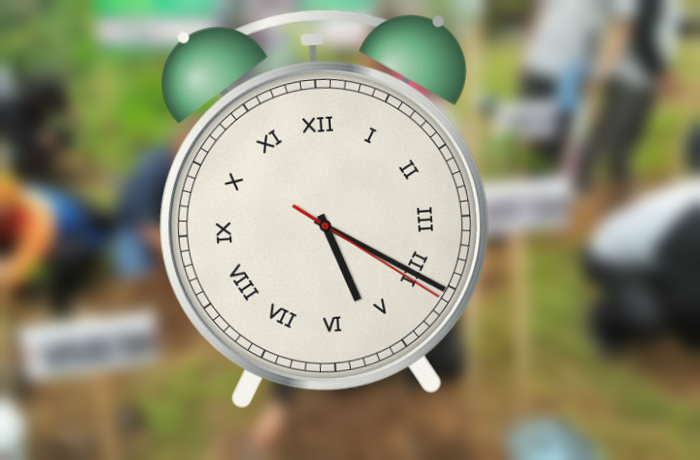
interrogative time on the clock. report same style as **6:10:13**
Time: **5:20:21**
